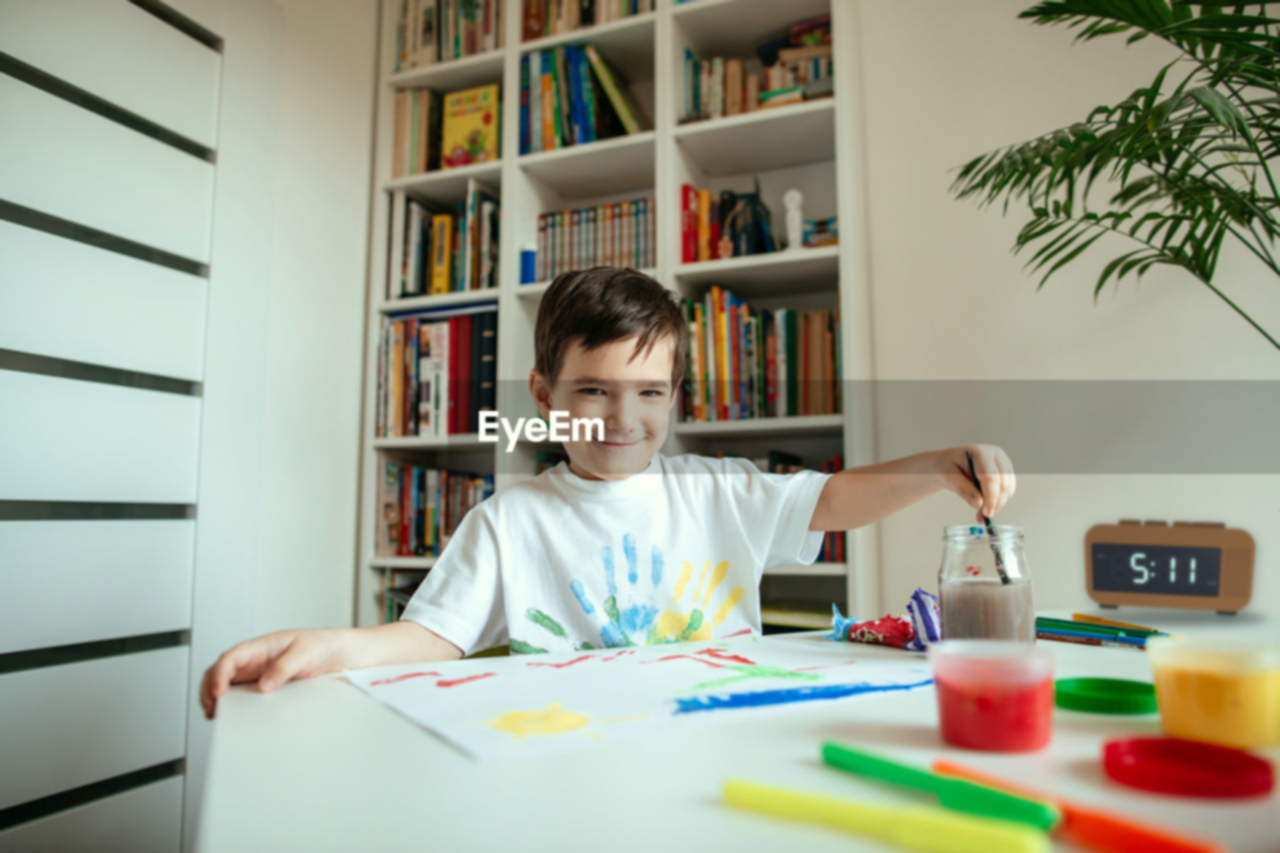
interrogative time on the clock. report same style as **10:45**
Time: **5:11**
